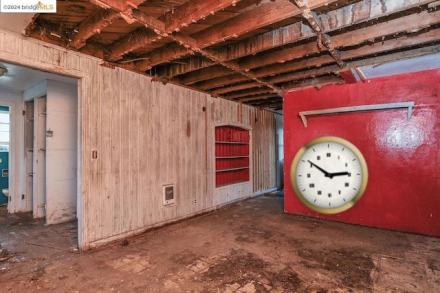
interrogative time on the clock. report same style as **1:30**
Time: **2:51**
